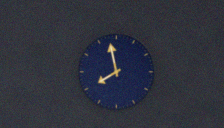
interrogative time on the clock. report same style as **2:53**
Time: **7:58**
